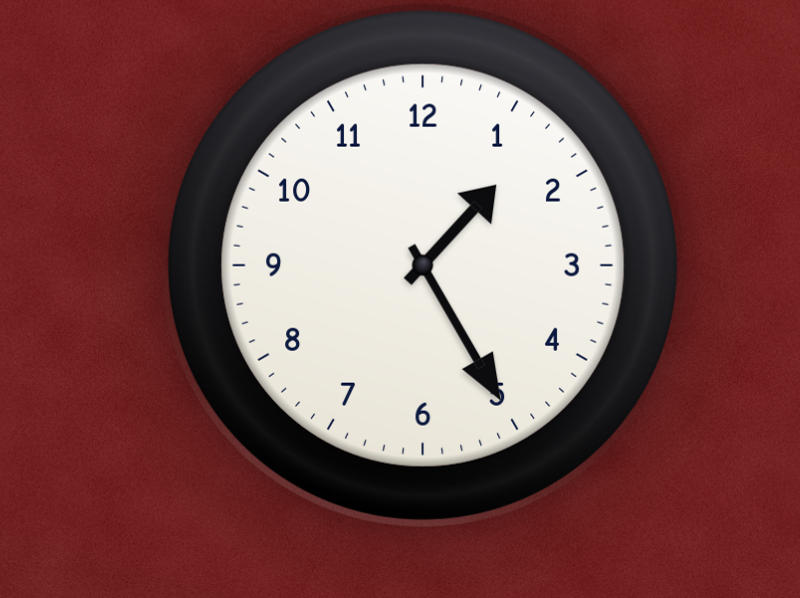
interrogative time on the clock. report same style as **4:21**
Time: **1:25**
